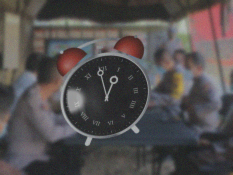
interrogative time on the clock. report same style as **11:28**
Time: **12:59**
